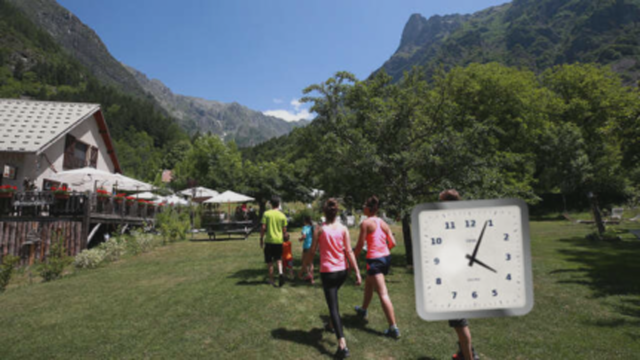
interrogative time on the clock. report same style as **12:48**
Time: **4:04**
